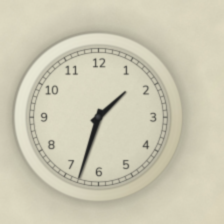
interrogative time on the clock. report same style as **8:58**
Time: **1:33**
